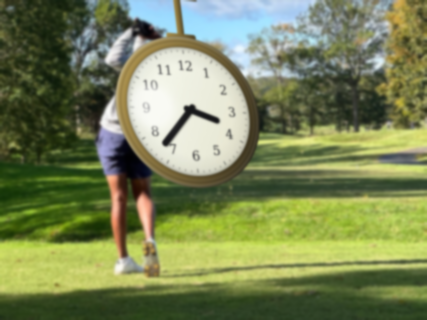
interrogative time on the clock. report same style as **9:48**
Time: **3:37**
